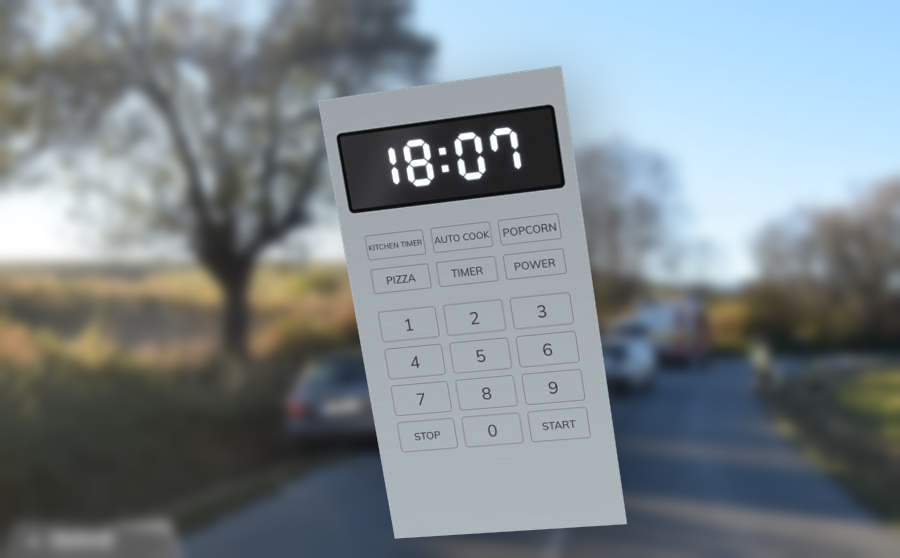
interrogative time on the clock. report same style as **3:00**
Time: **18:07**
